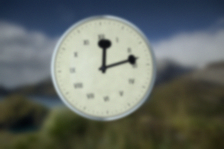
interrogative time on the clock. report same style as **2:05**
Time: **12:13**
